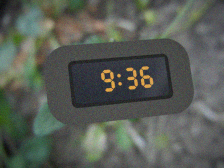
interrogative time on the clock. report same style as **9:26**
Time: **9:36**
